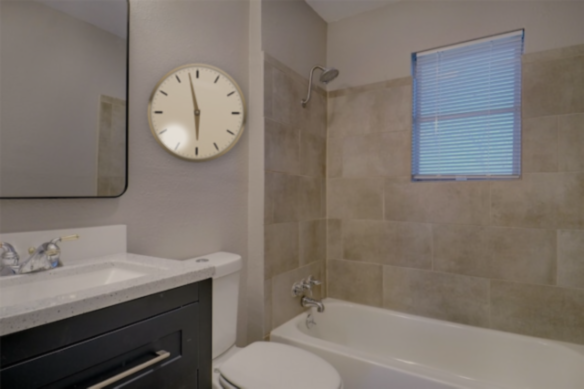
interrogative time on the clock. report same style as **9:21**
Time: **5:58**
